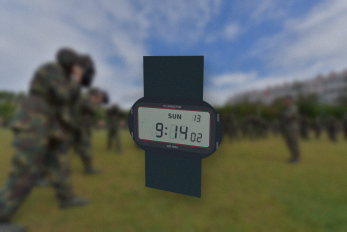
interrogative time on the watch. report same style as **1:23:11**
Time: **9:14:02**
